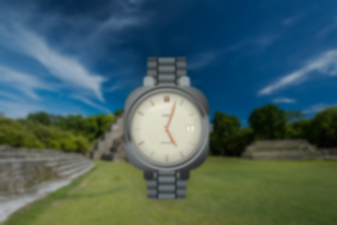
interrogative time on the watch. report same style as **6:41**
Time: **5:03**
